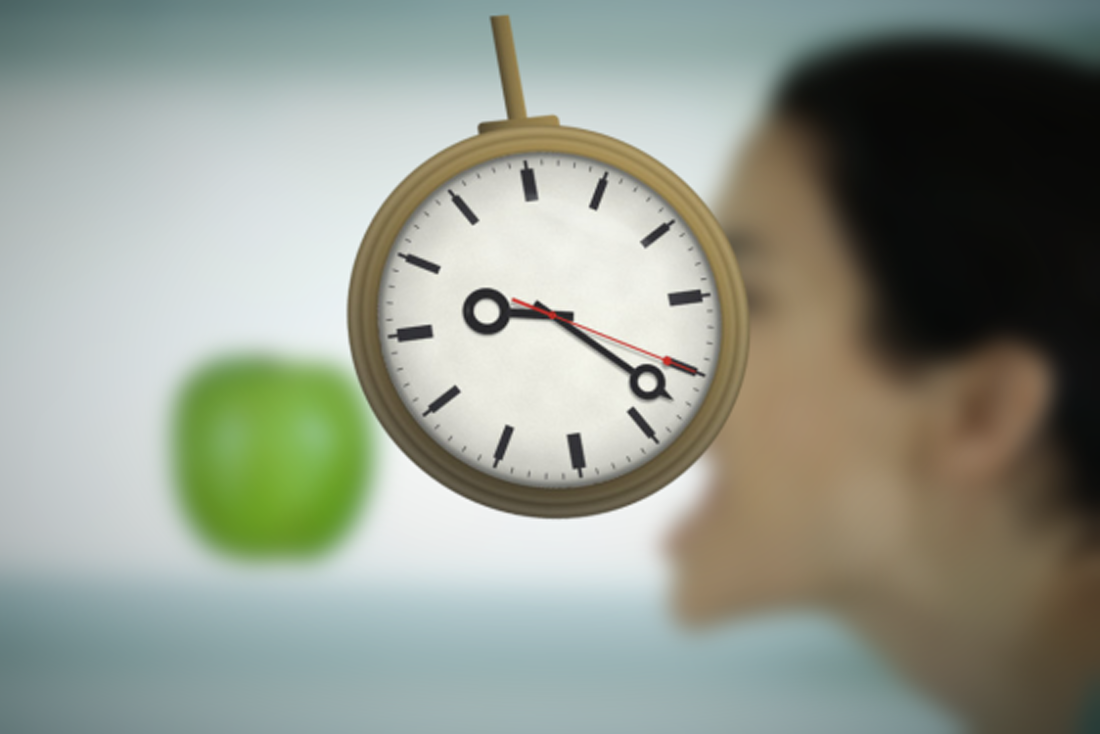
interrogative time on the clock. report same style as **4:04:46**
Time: **9:22:20**
